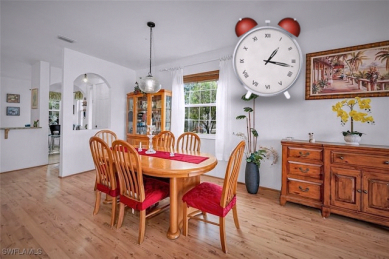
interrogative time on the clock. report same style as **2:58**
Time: **1:17**
